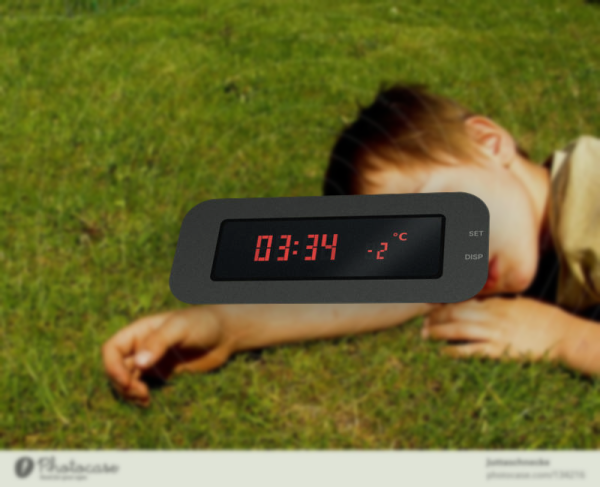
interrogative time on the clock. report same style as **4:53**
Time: **3:34**
